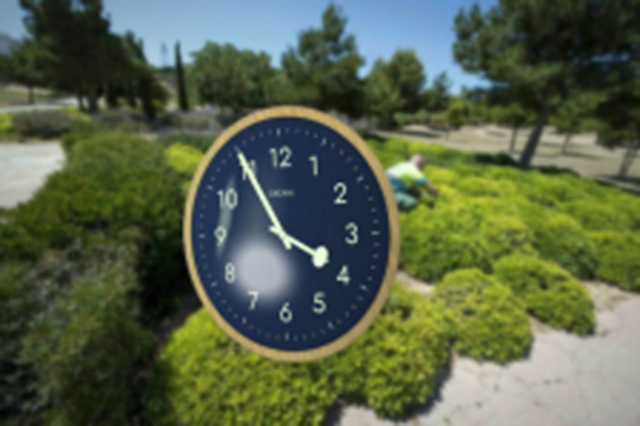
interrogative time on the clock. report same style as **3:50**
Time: **3:55**
